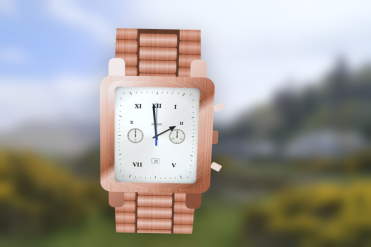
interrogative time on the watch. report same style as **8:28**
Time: **1:59**
